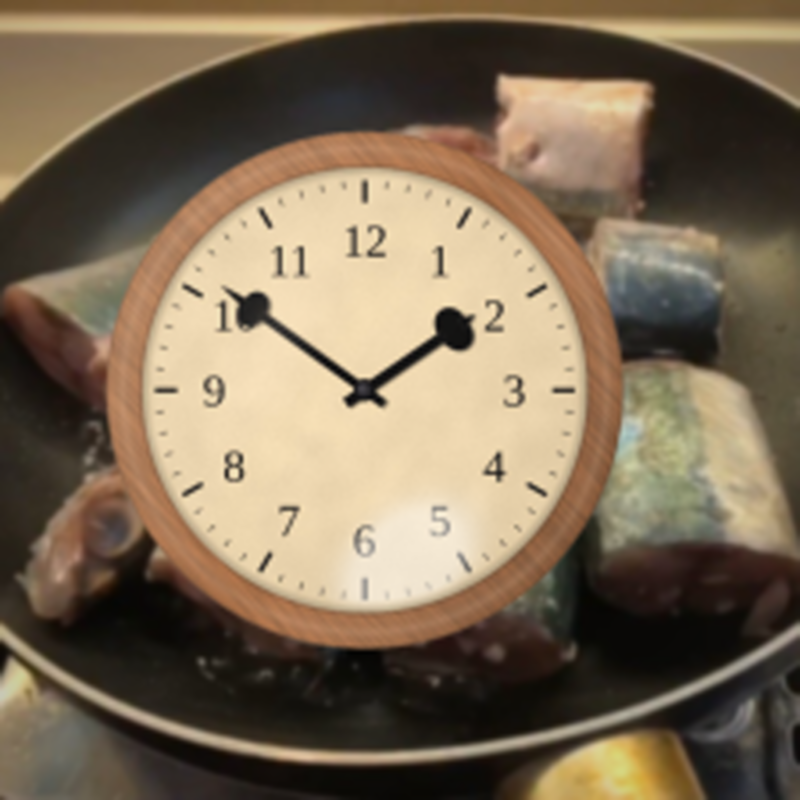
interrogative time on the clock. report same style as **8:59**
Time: **1:51**
